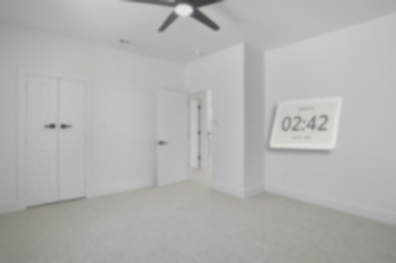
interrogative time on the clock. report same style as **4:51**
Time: **2:42**
